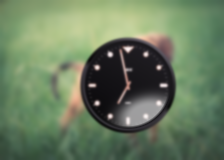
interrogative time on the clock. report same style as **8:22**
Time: **6:58**
